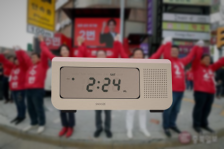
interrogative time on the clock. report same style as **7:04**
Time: **2:24**
